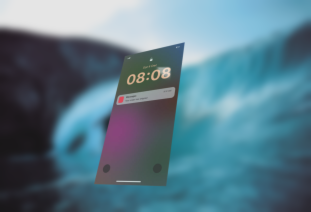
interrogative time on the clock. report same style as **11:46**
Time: **8:08**
